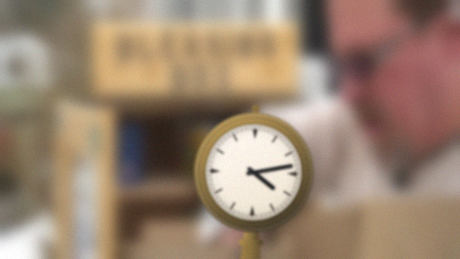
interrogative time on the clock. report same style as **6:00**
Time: **4:13**
